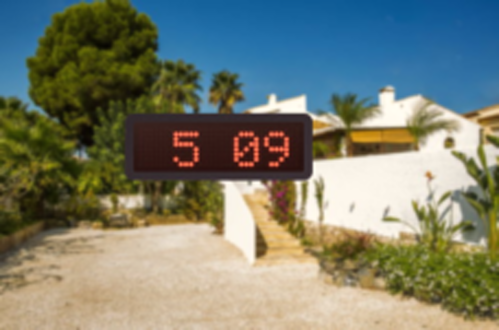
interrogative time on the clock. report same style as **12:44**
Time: **5:09**
